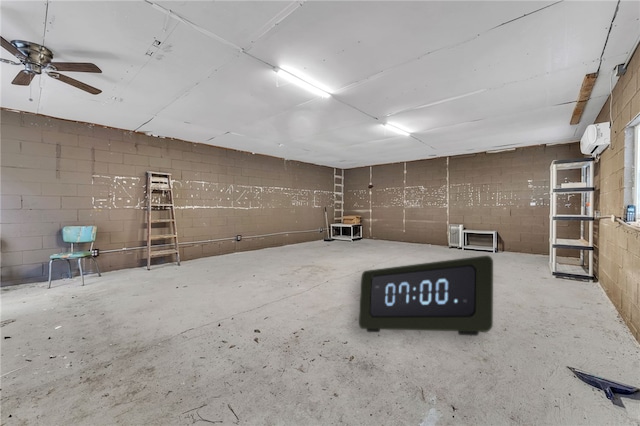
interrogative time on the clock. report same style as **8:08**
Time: **7:00**
